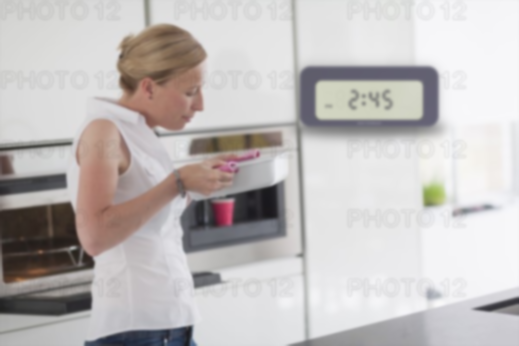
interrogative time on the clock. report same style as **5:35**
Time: **2:45**
